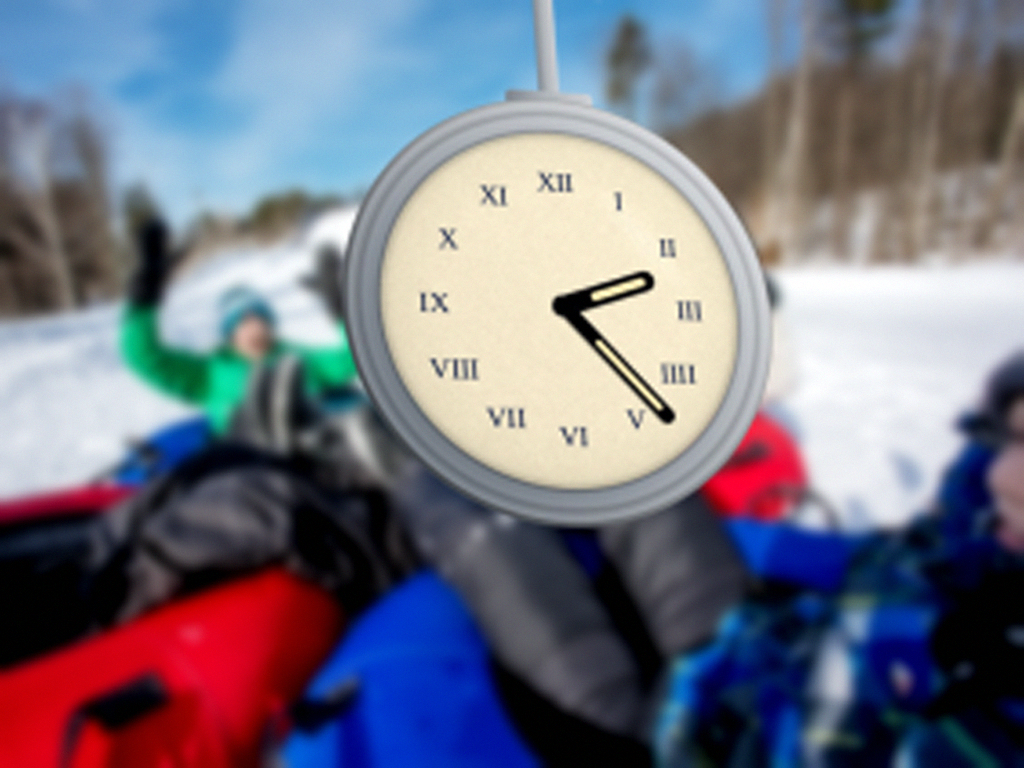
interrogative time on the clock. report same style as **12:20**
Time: **2:23**
